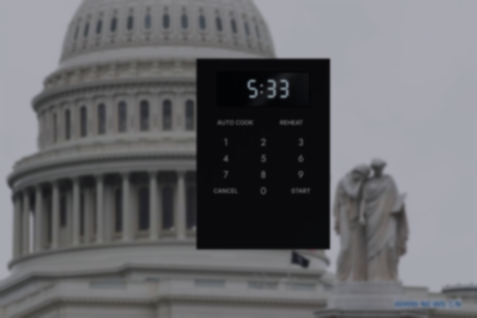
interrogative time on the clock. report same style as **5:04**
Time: **5:33**
